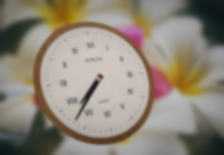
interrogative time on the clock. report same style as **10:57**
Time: **7:37**
